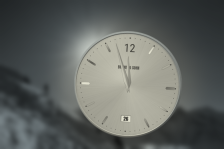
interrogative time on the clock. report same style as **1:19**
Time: **11:57**
